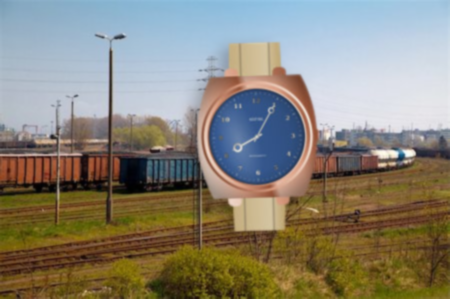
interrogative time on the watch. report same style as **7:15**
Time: **8:05**
